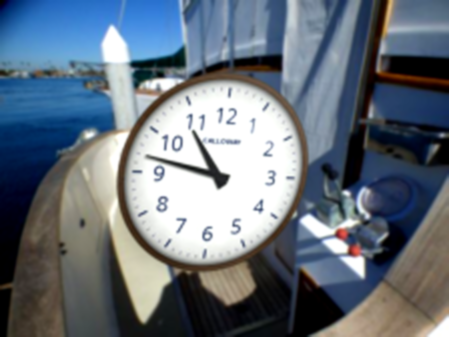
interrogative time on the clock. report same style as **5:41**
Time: **10:47**
